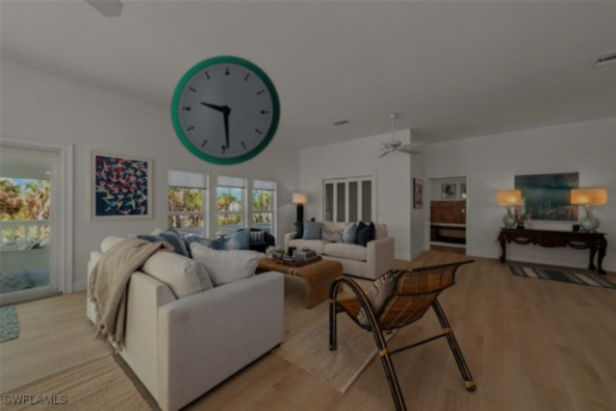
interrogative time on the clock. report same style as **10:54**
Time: **9:29**
